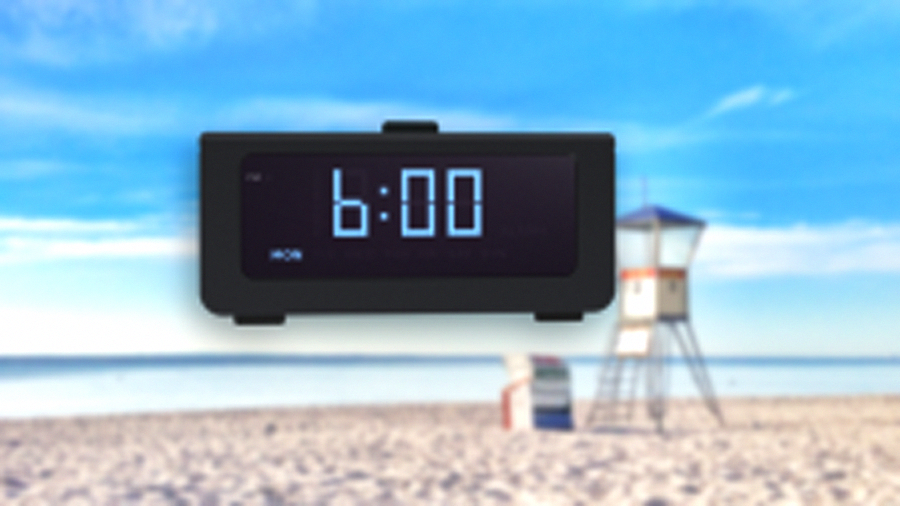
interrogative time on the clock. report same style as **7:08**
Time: **6:00**
